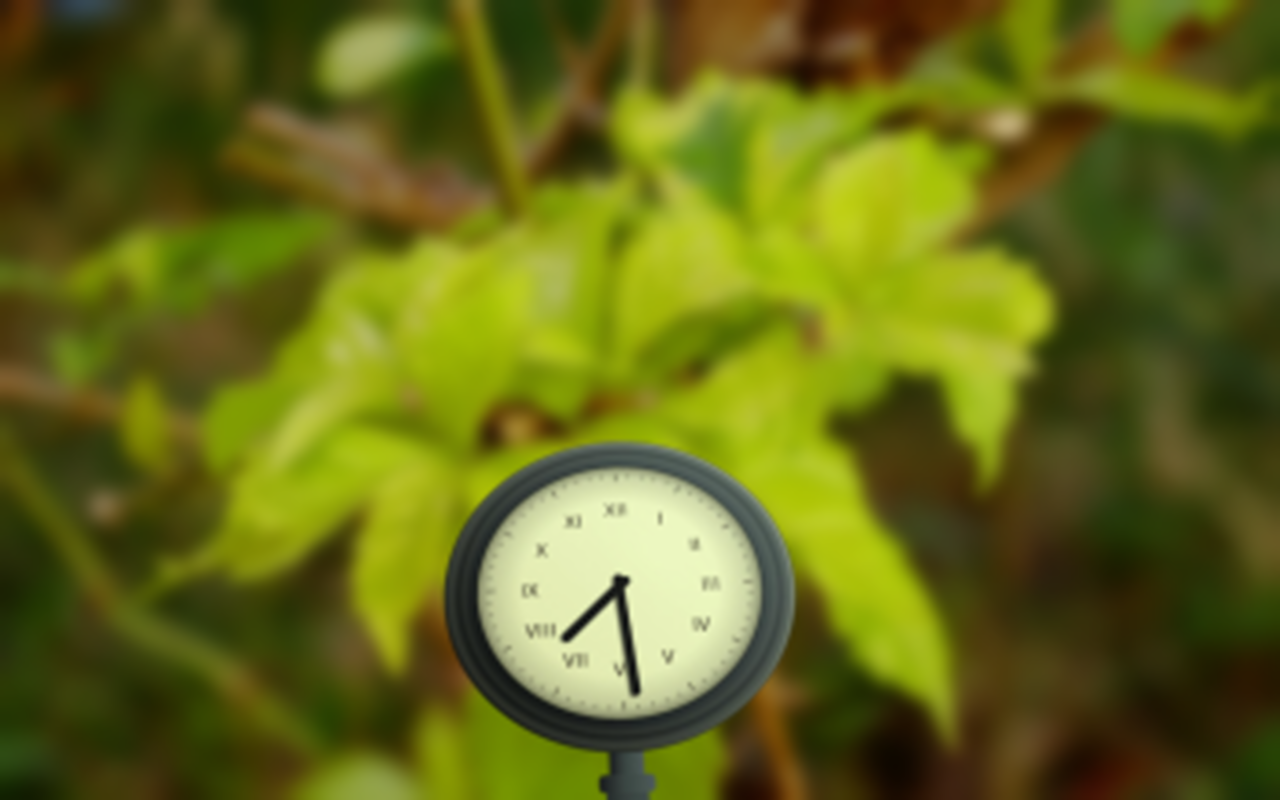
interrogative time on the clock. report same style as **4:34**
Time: **7:29**
